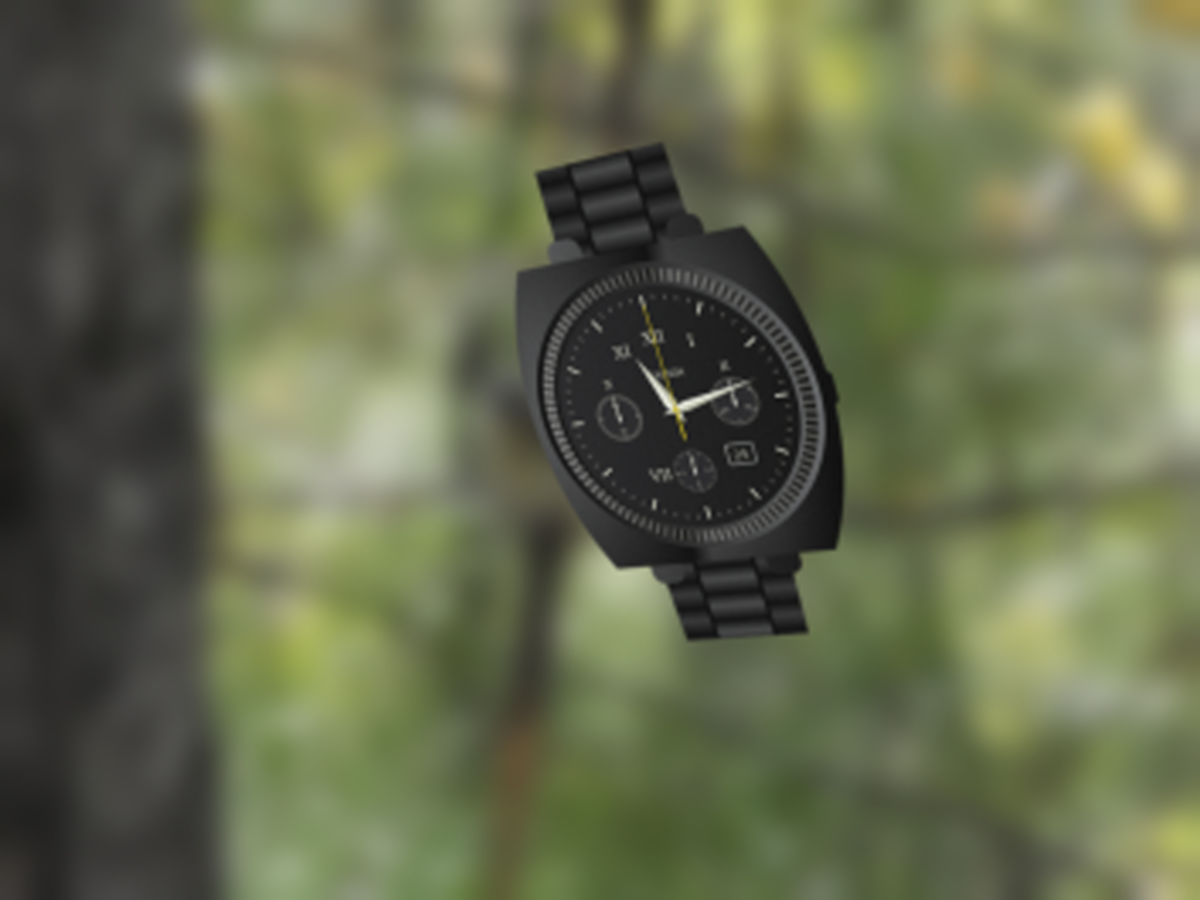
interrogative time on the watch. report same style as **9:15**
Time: **11:13**
